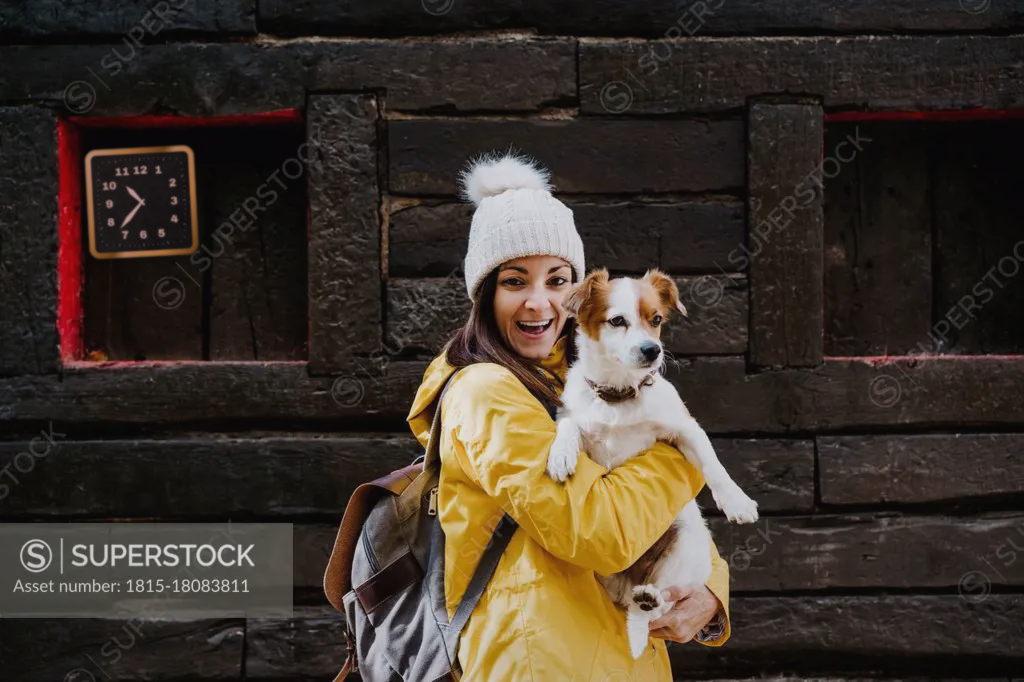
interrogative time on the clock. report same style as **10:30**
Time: **10:37**
